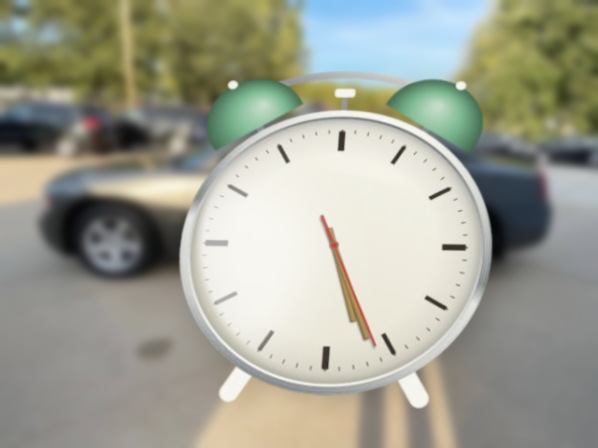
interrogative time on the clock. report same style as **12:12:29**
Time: **5:26:26**
